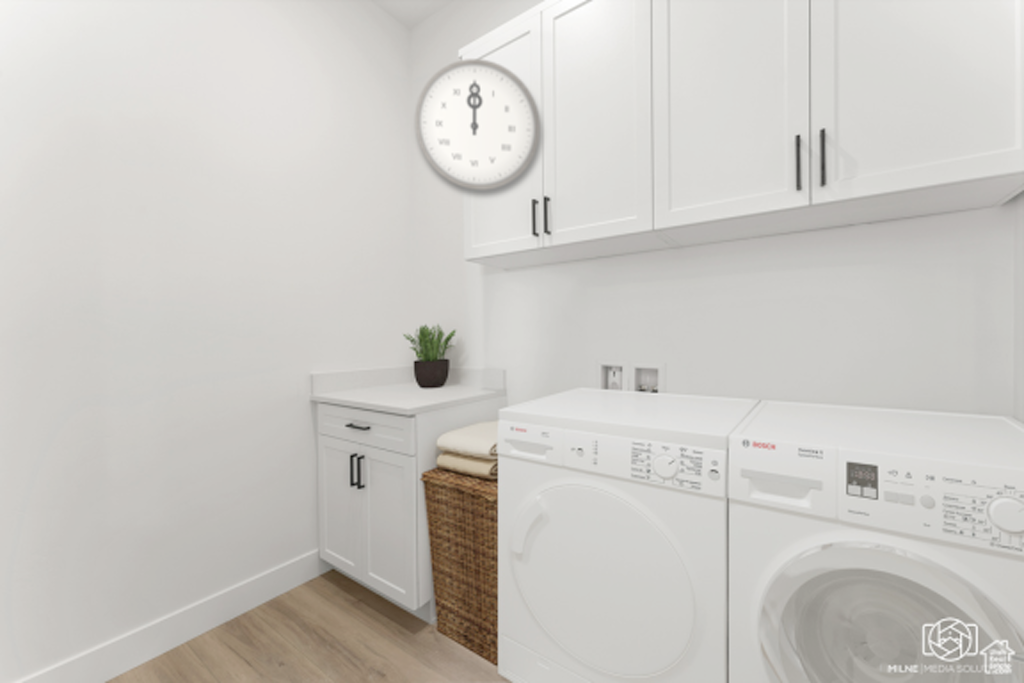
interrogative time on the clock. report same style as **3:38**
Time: **12:00**
